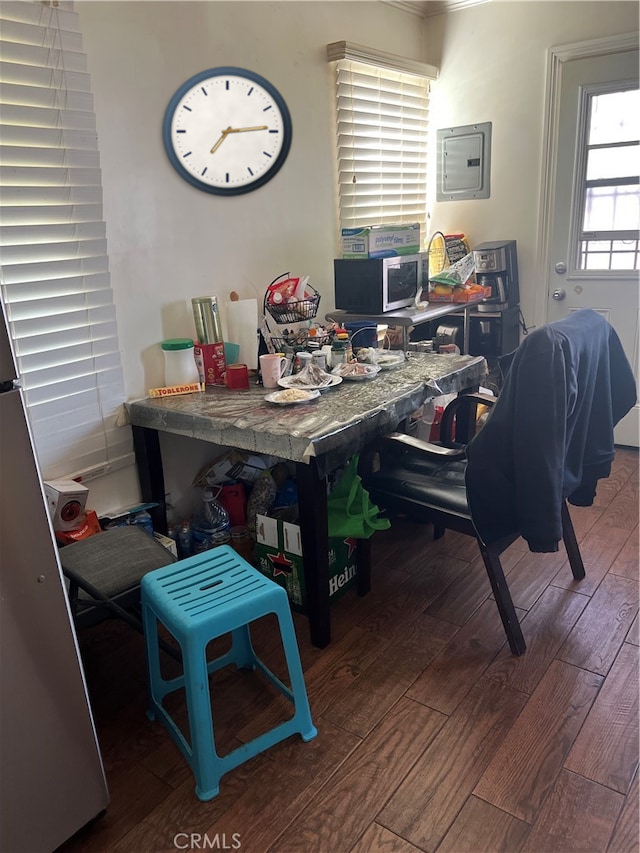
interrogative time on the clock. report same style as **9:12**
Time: **7:14**
